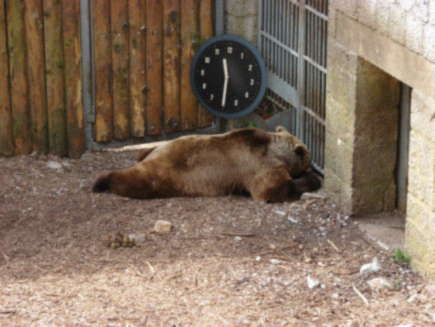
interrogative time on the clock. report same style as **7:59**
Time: **11:30**
